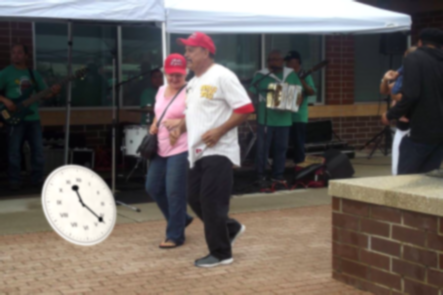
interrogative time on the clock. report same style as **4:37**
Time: **11:22**
